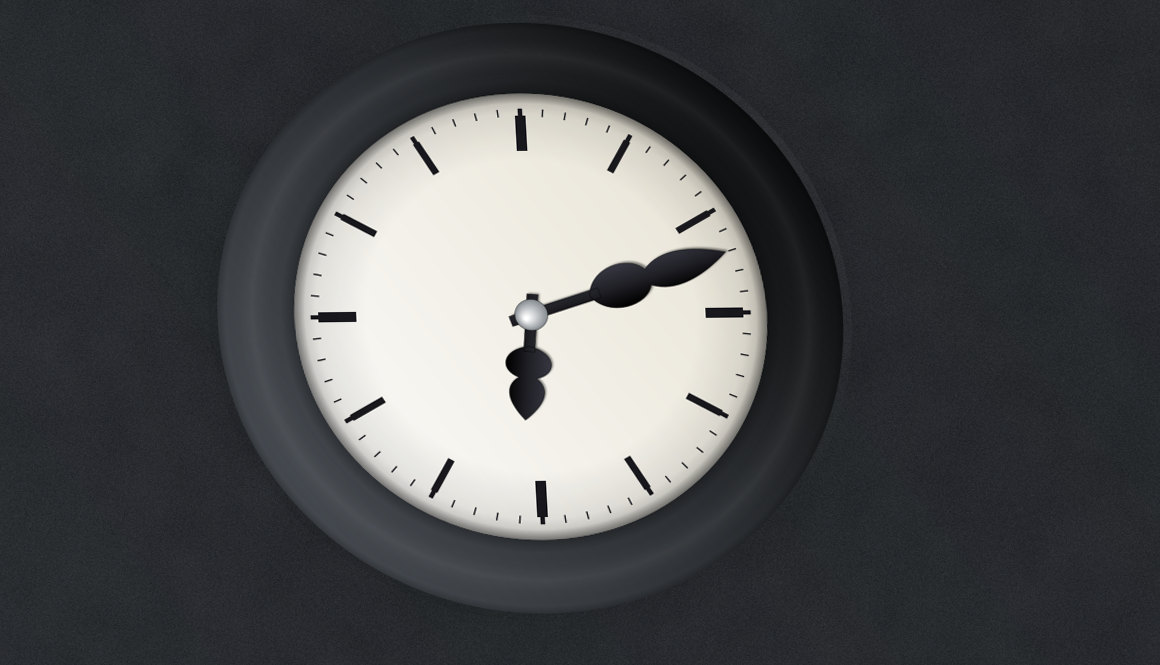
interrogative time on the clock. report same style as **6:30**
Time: **6:12**
